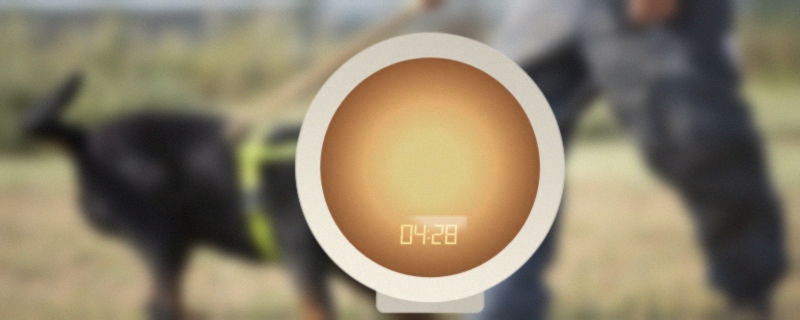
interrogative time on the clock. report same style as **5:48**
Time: **4:28**
